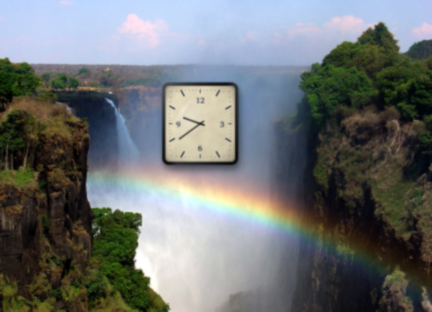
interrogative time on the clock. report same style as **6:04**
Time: **9:39**
